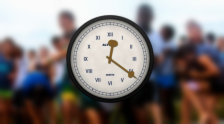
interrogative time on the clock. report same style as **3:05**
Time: **12:21**
